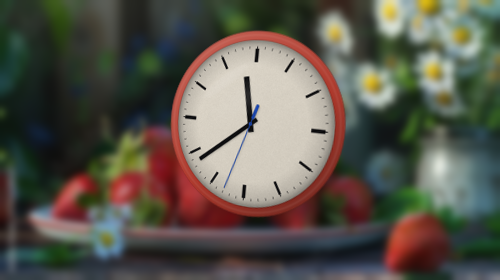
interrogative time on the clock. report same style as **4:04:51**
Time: **11:38:33**
